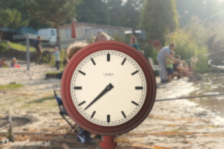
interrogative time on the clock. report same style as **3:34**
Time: **7:38**
